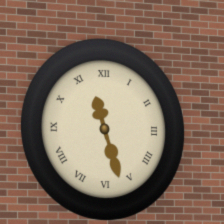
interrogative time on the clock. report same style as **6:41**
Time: **11:27**
